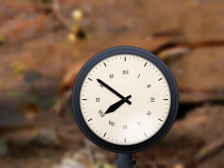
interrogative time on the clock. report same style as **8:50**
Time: **7:51**
